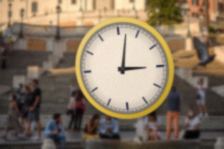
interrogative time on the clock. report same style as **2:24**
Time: **3:02**
